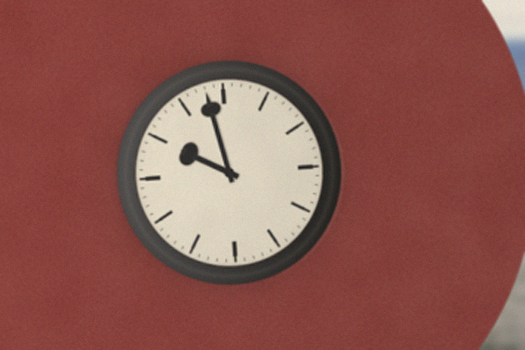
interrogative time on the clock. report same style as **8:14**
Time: **9:58**
